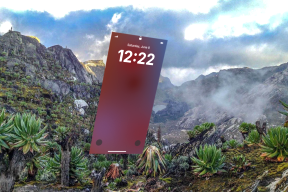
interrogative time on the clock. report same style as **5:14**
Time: **12:22**
